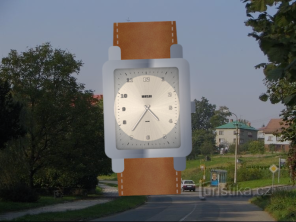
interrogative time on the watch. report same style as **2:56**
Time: **4:36**
